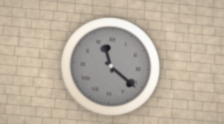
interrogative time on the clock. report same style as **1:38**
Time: **11:21**
